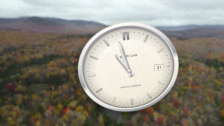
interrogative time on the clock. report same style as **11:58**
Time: **10:58**
